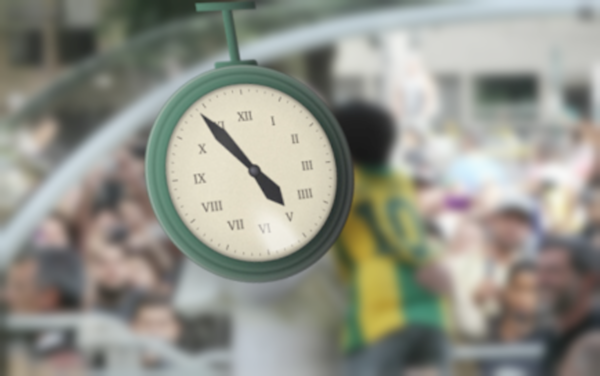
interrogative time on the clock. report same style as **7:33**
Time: **4:54**
